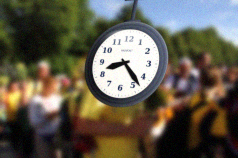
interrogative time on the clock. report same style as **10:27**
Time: **8:23**
